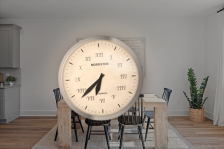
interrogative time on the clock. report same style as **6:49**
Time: **6:38**
